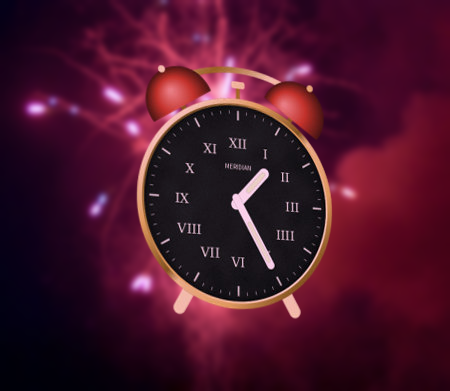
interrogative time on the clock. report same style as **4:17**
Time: **1:25**
